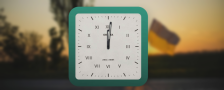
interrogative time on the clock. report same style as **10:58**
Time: **12:01**
